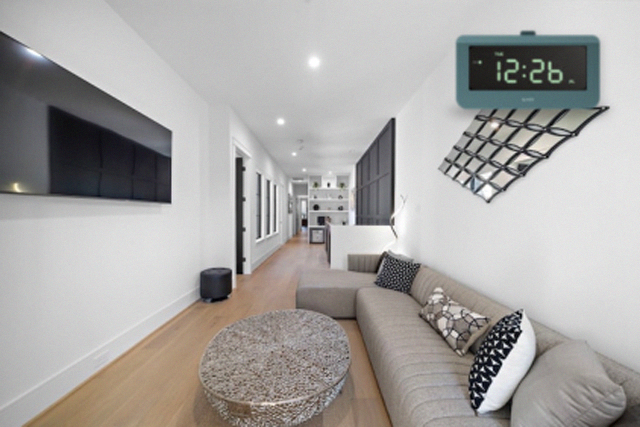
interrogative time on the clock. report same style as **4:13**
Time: **12:26**
